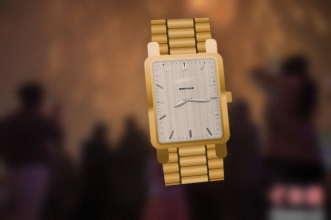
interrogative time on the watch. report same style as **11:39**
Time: **8:16**
